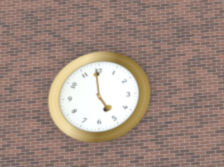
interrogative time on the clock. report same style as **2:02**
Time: **4:59**
